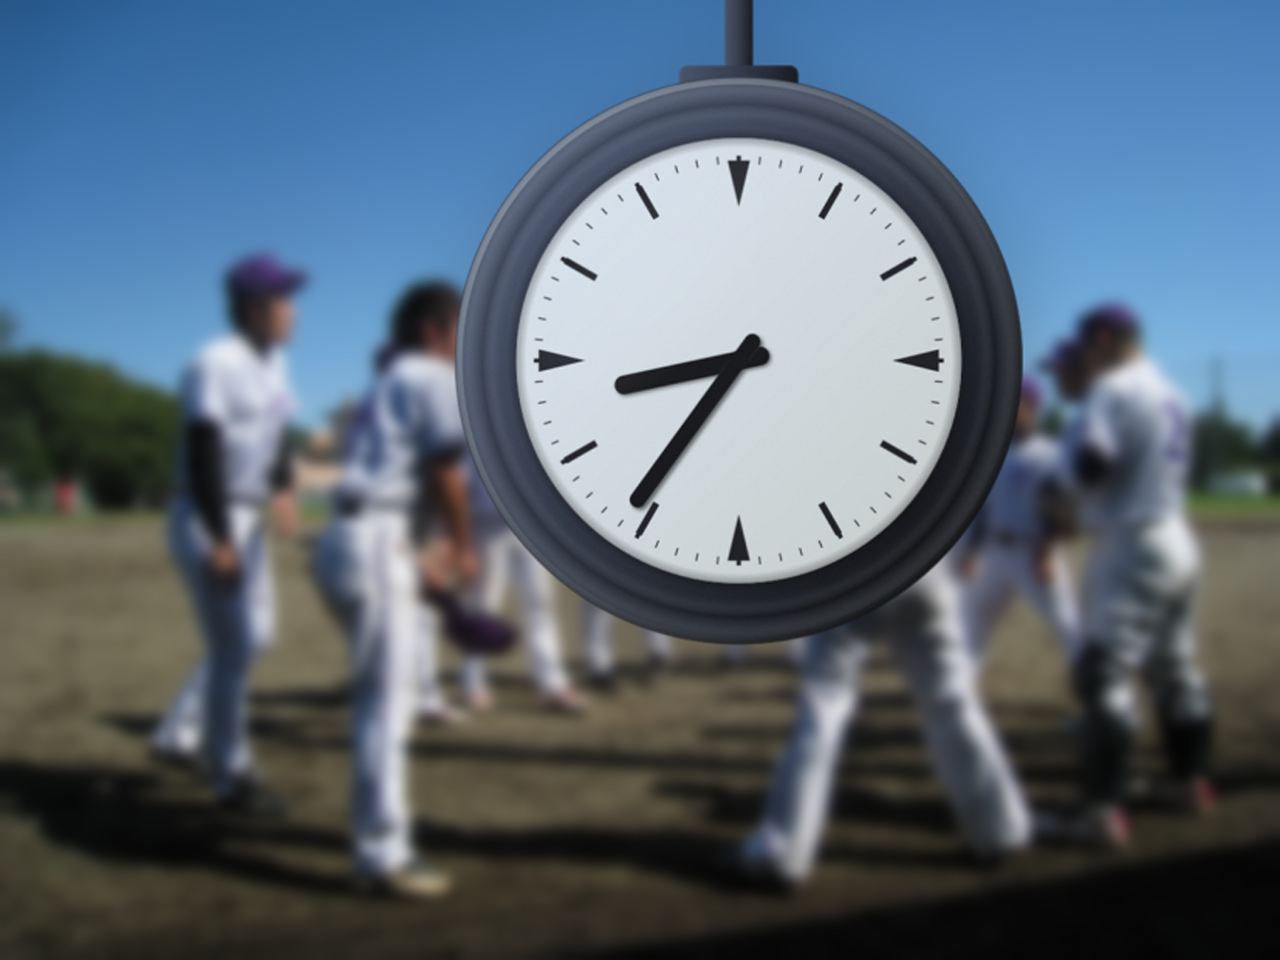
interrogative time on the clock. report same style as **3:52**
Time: **8:36**
